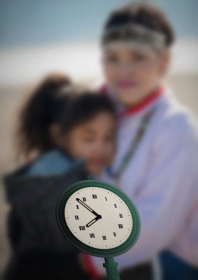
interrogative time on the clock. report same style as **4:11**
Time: **7:53**
